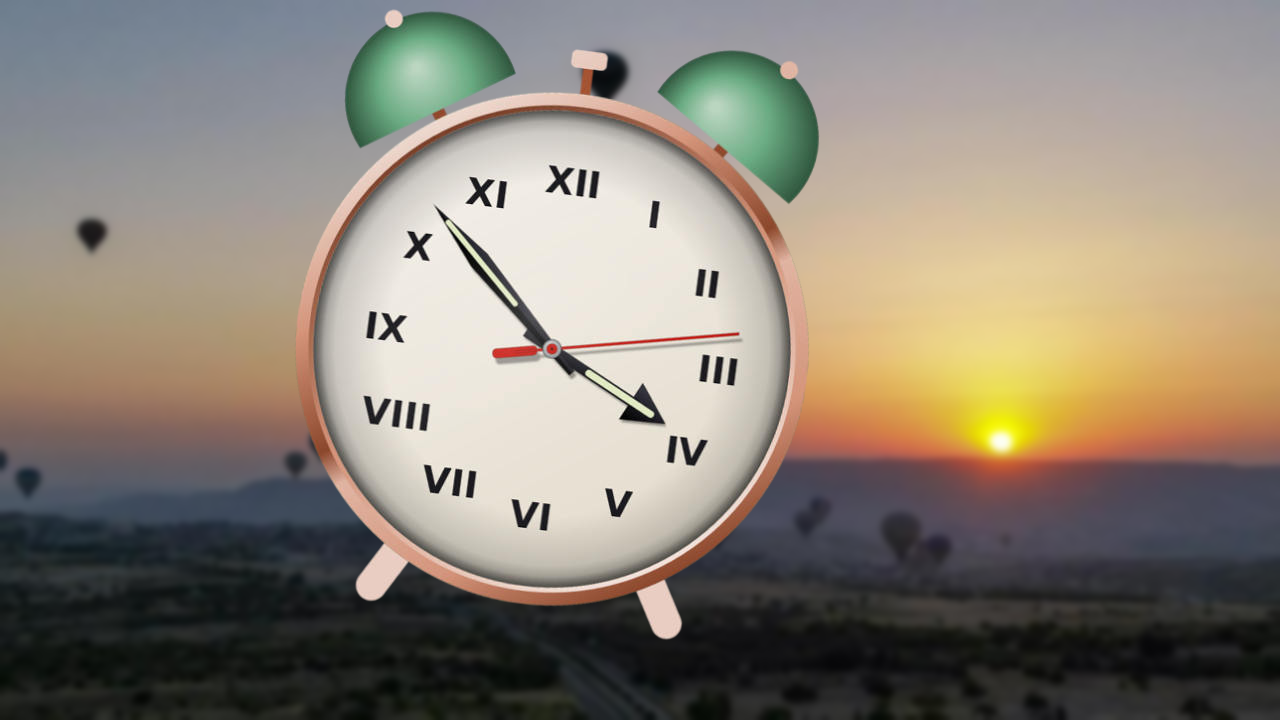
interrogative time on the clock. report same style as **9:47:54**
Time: **3:52:13**
